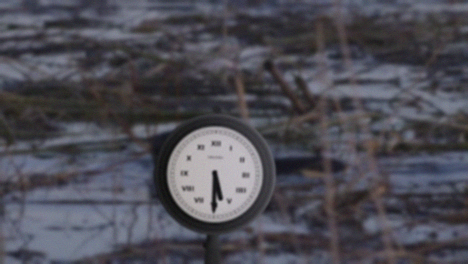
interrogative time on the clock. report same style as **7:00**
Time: **5:30**
